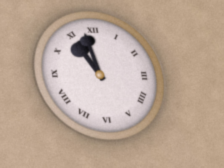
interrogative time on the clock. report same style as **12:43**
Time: **10:58**
